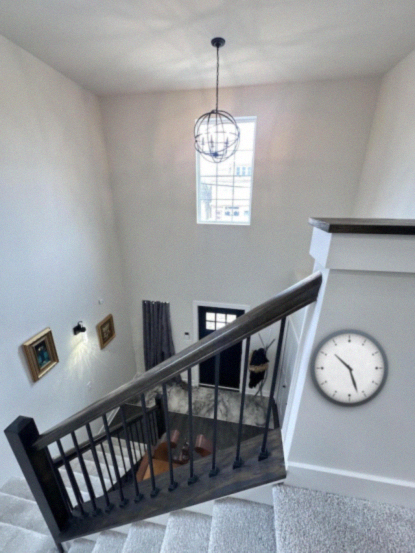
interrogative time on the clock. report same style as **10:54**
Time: **10:27**
